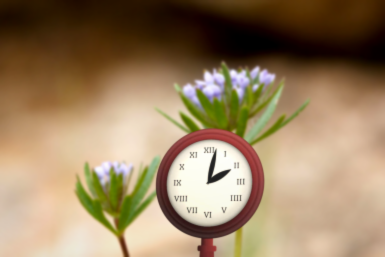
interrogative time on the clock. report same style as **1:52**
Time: **2:02**
